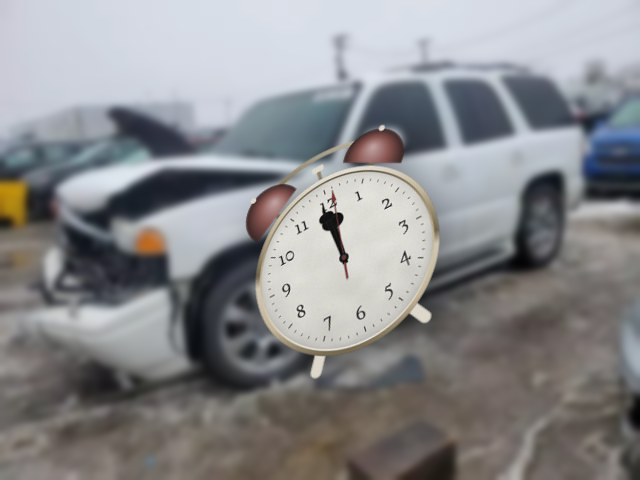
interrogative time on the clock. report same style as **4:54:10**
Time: **11:59:01**
